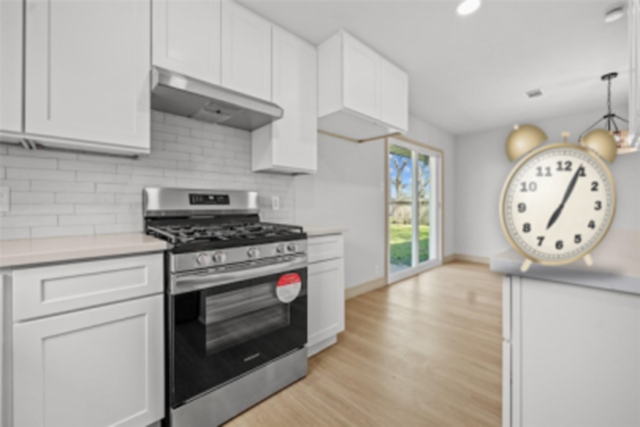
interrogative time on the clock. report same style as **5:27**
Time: **7:04**
